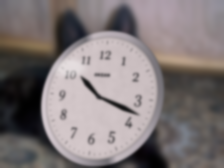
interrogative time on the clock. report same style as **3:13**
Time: **10:18**
